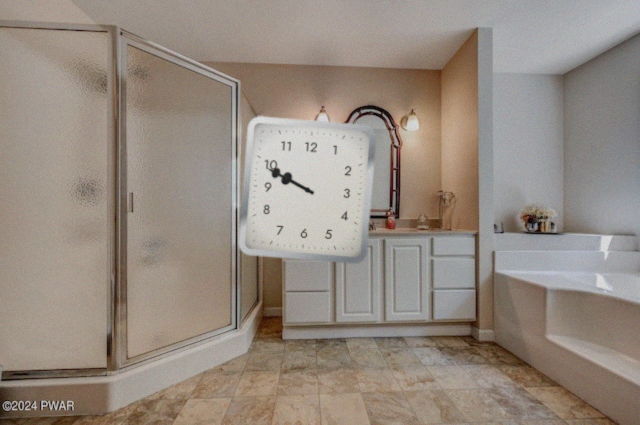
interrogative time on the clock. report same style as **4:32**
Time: **9:49**
